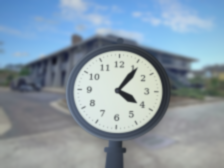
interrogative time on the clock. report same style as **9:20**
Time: **4:06**
